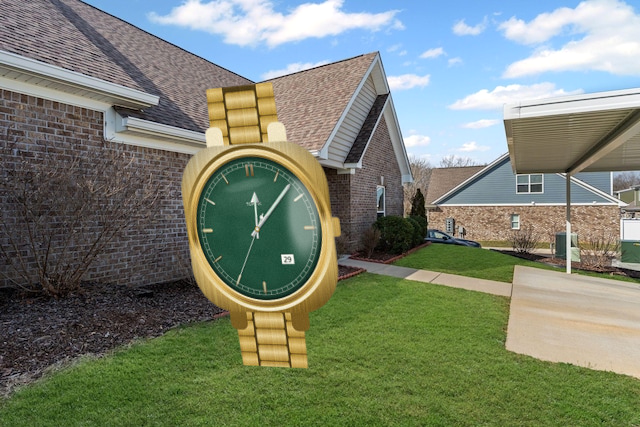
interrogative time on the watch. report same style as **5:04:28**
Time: **12:07:35**
